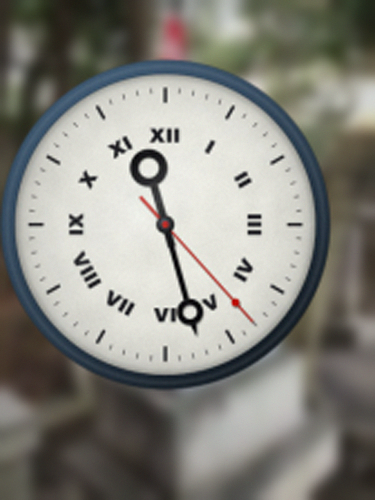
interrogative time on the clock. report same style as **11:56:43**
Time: **11:27:23**
